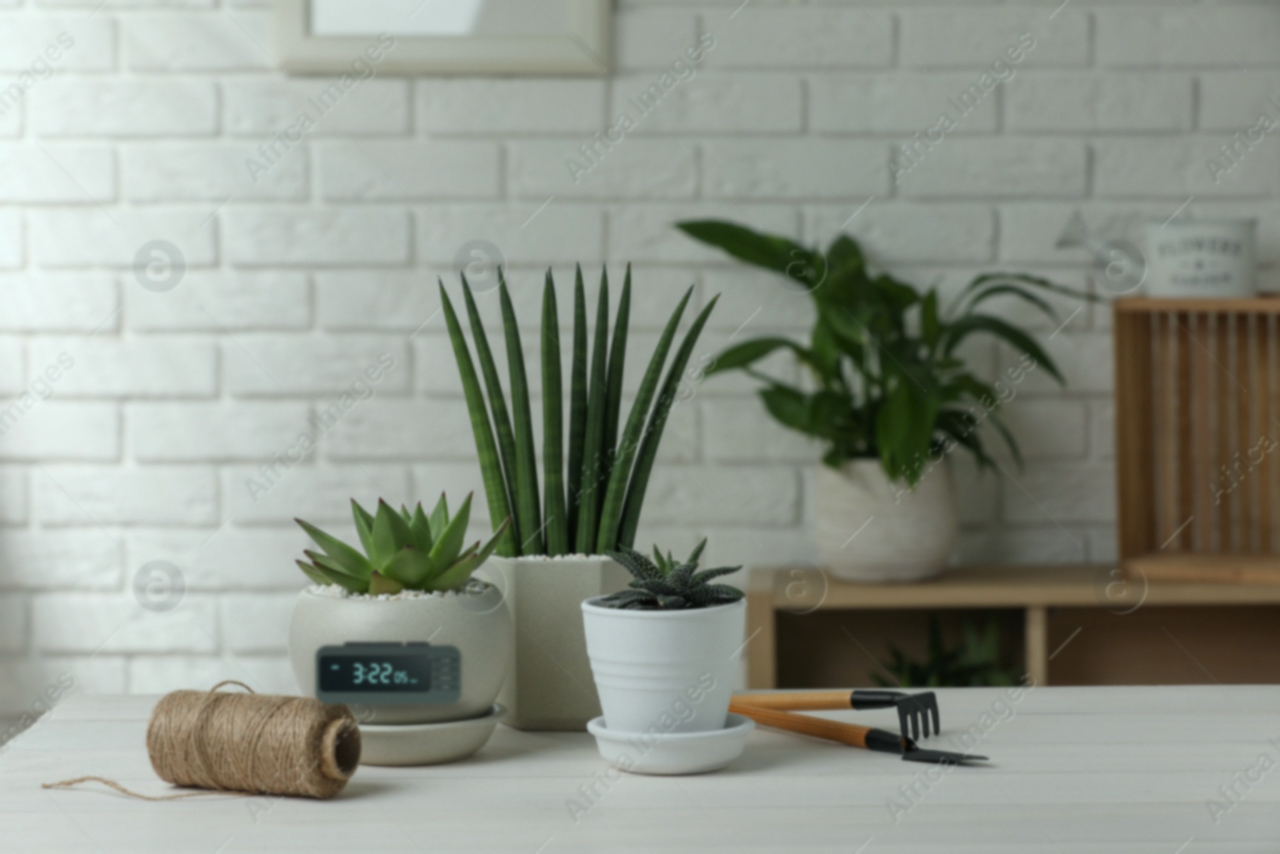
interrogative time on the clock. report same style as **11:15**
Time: **3:22**
